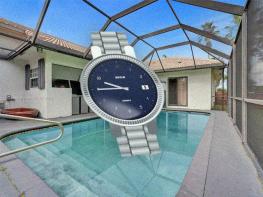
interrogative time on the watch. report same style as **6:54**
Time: **9:45**
